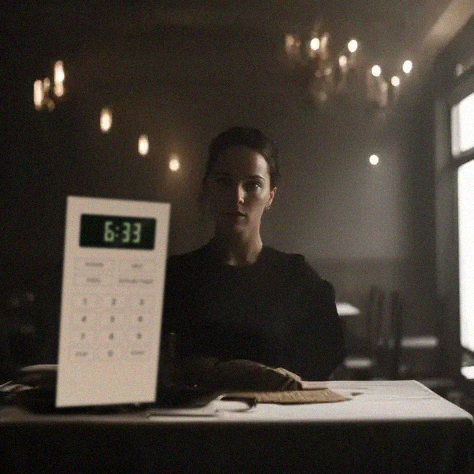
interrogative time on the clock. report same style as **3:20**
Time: **6:33**
